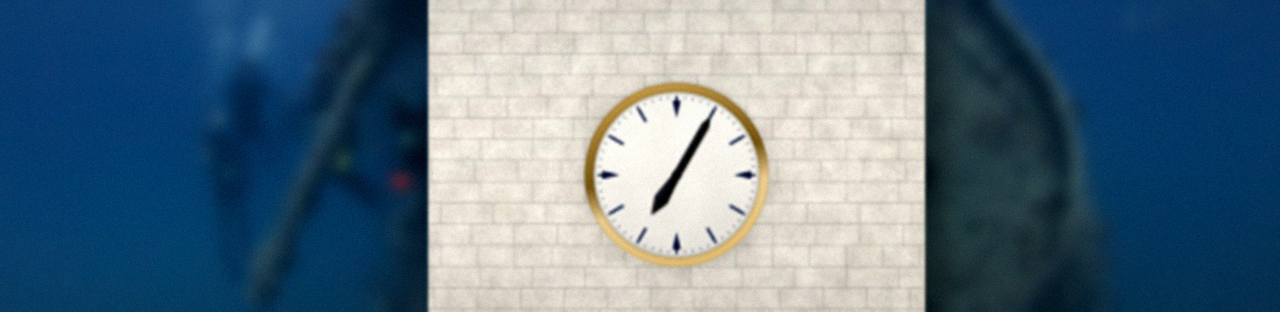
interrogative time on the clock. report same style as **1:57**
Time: **7:05**
